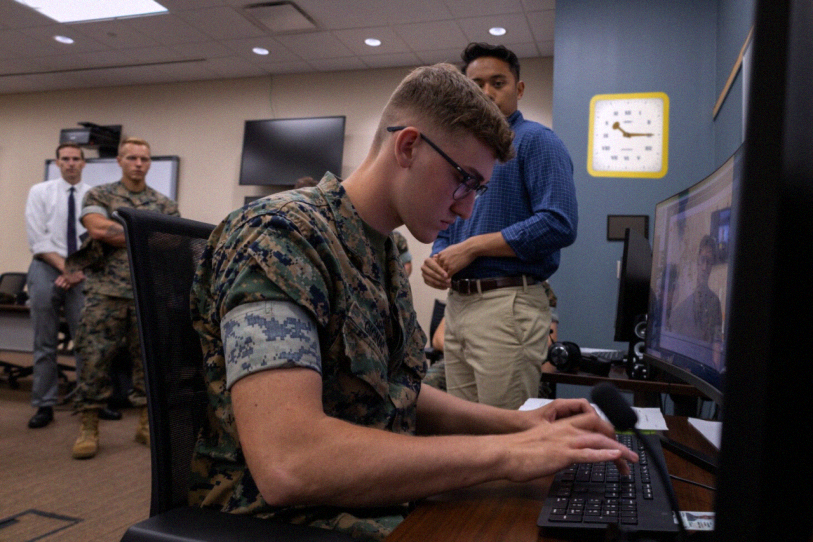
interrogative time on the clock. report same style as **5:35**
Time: **10:15**
